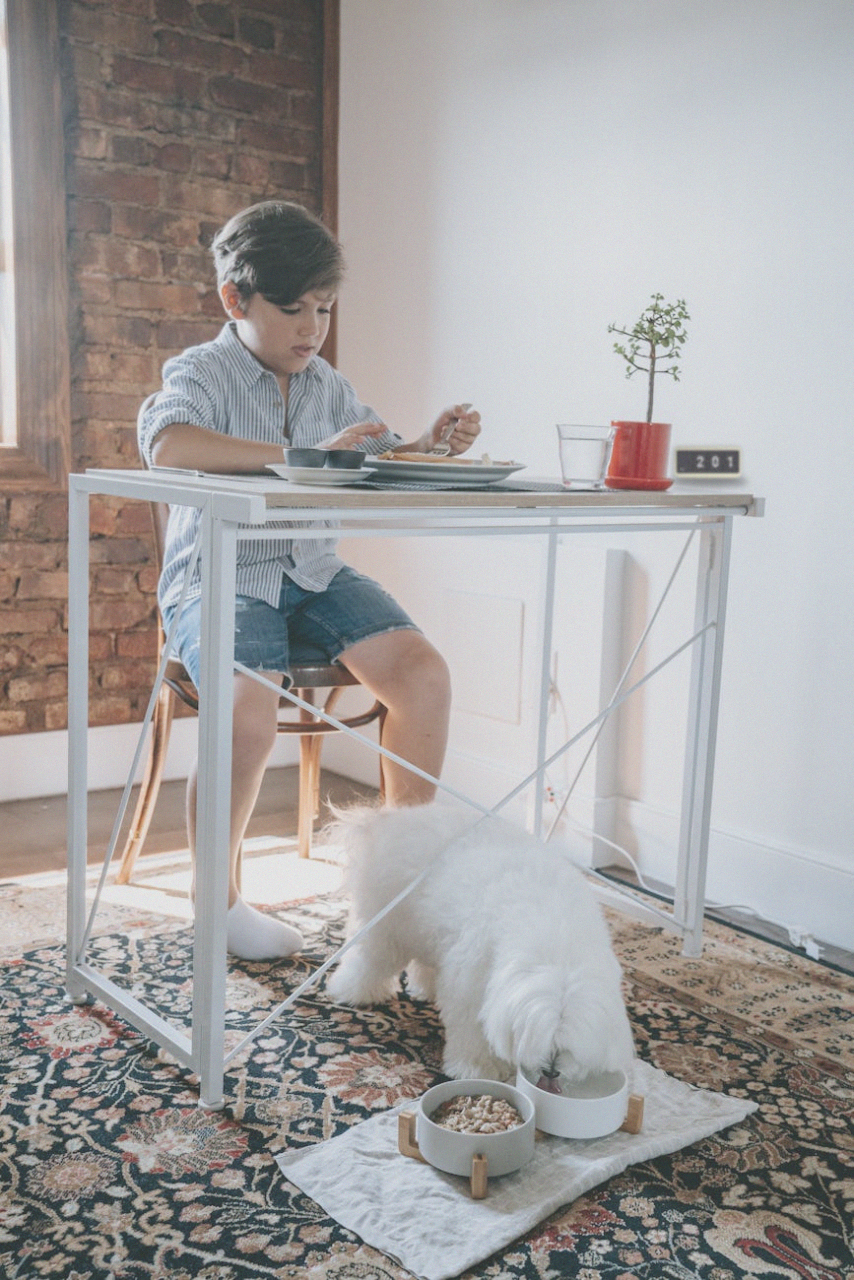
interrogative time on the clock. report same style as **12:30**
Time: **2:01**
